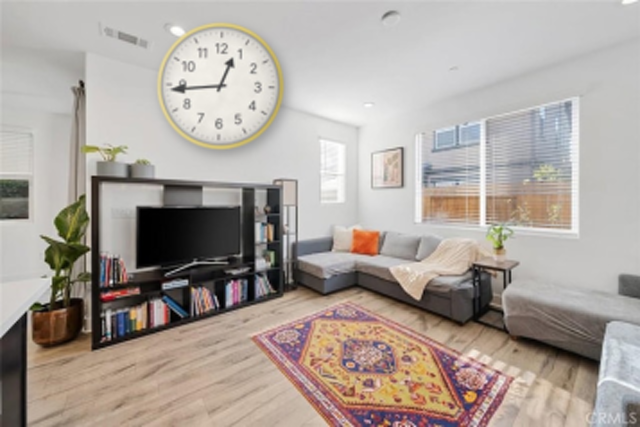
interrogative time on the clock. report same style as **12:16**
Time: **12:44**
